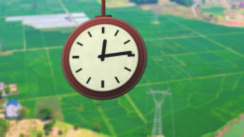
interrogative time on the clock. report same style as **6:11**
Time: **12:14**
